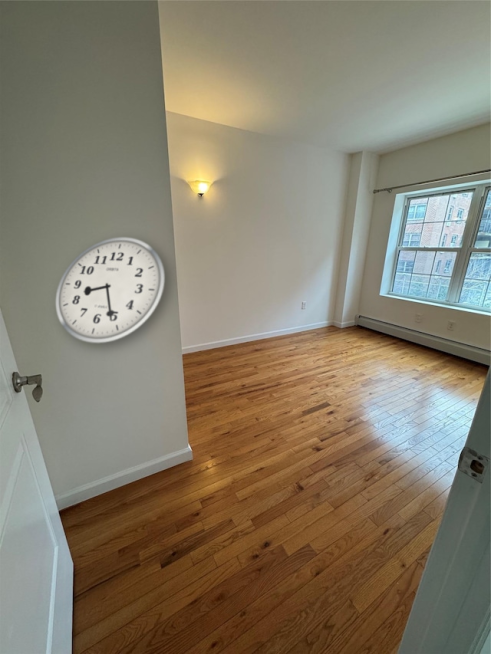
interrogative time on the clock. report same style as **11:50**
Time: **8:26**
